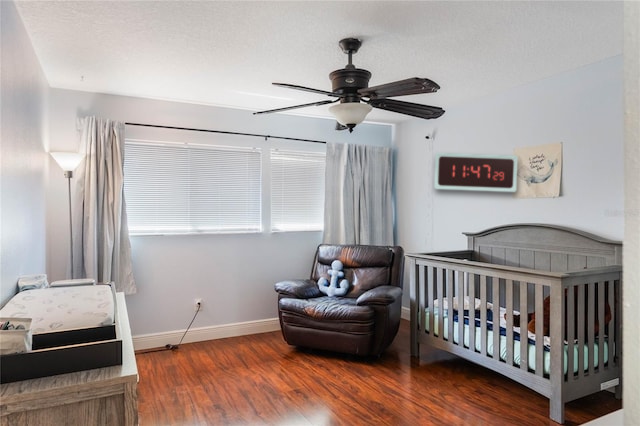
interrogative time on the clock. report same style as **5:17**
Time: **11:47**
